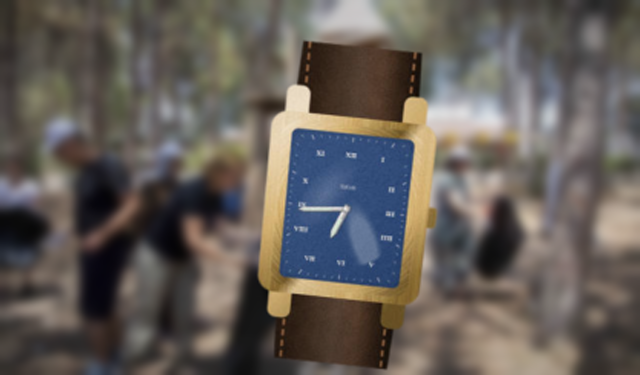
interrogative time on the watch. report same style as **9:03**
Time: **6:44**
